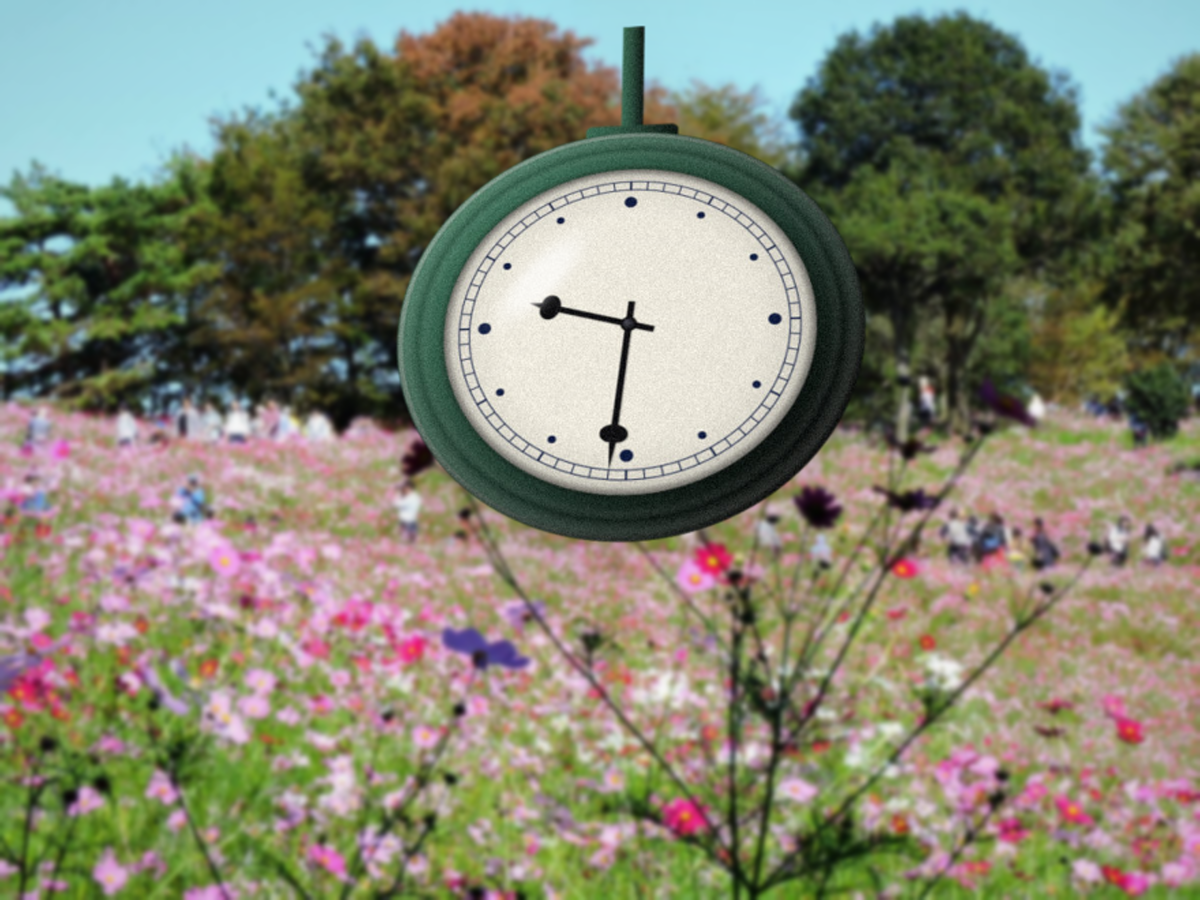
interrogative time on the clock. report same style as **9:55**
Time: **9:31**
